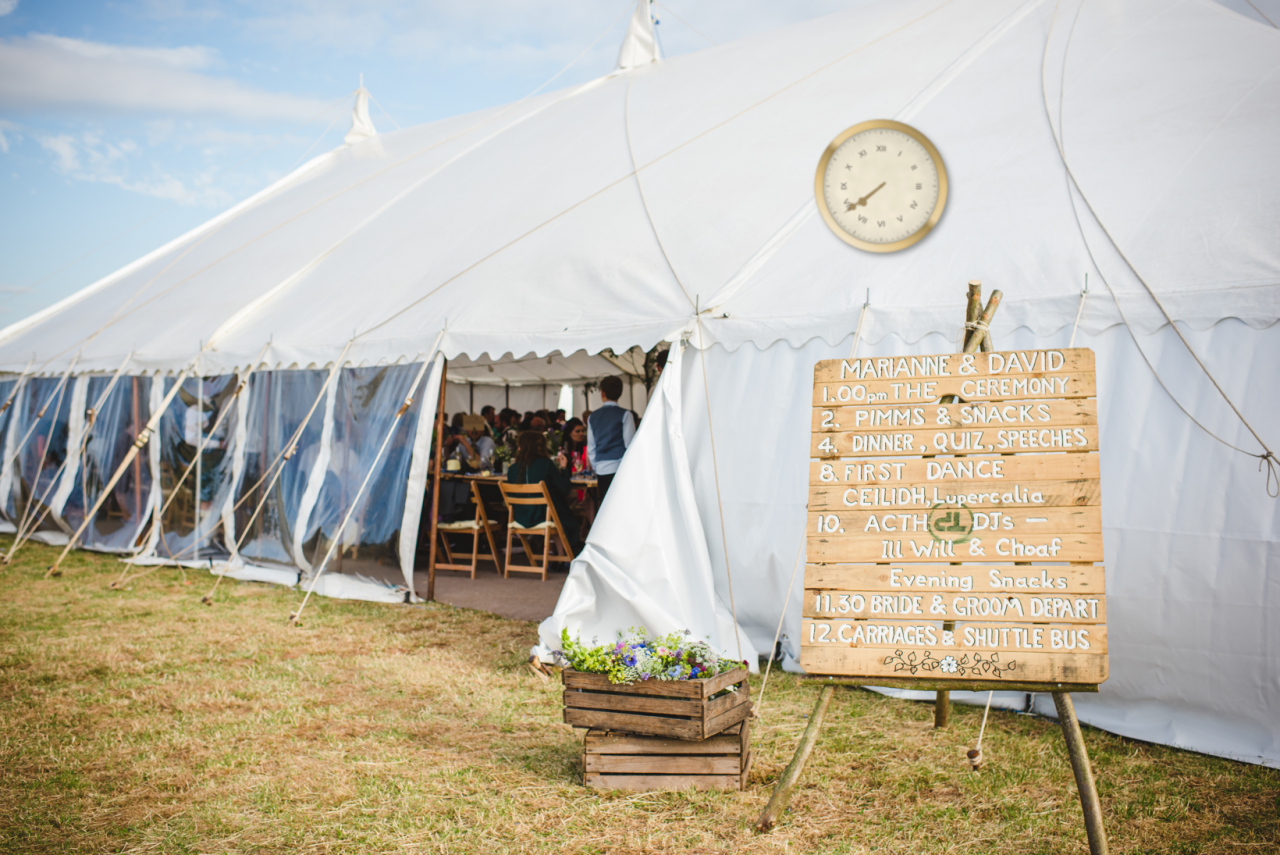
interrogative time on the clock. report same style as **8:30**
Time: **7:39**
